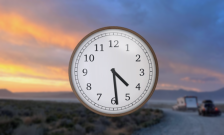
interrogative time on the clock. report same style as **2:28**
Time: **4:29**
